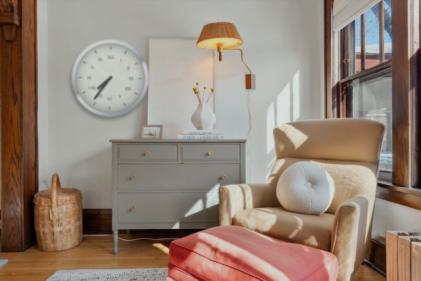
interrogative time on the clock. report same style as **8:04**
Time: **7:36**
